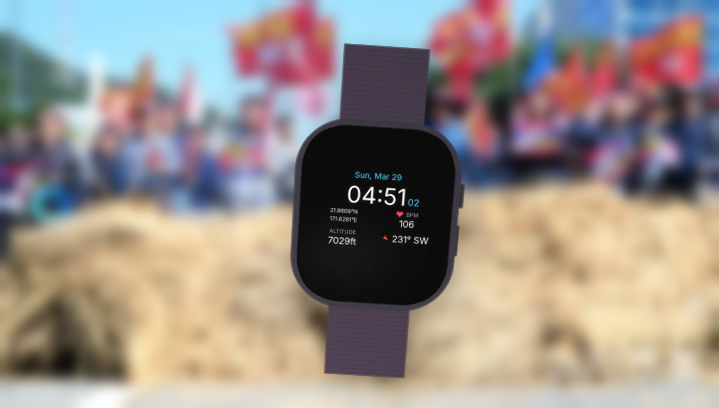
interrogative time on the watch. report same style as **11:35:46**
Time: **4:51:02**
